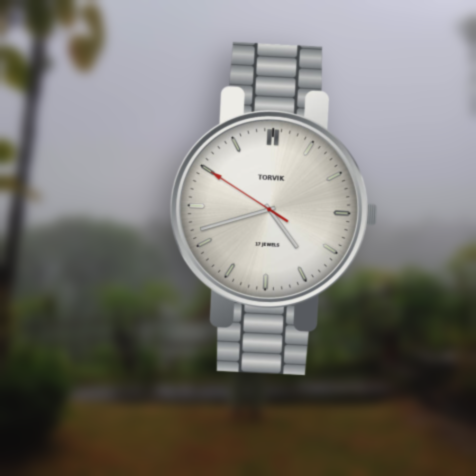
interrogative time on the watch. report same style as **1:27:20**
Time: **4:41:50**
